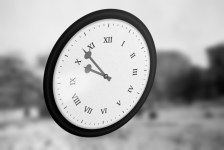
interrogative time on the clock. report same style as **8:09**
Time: **9:53**
